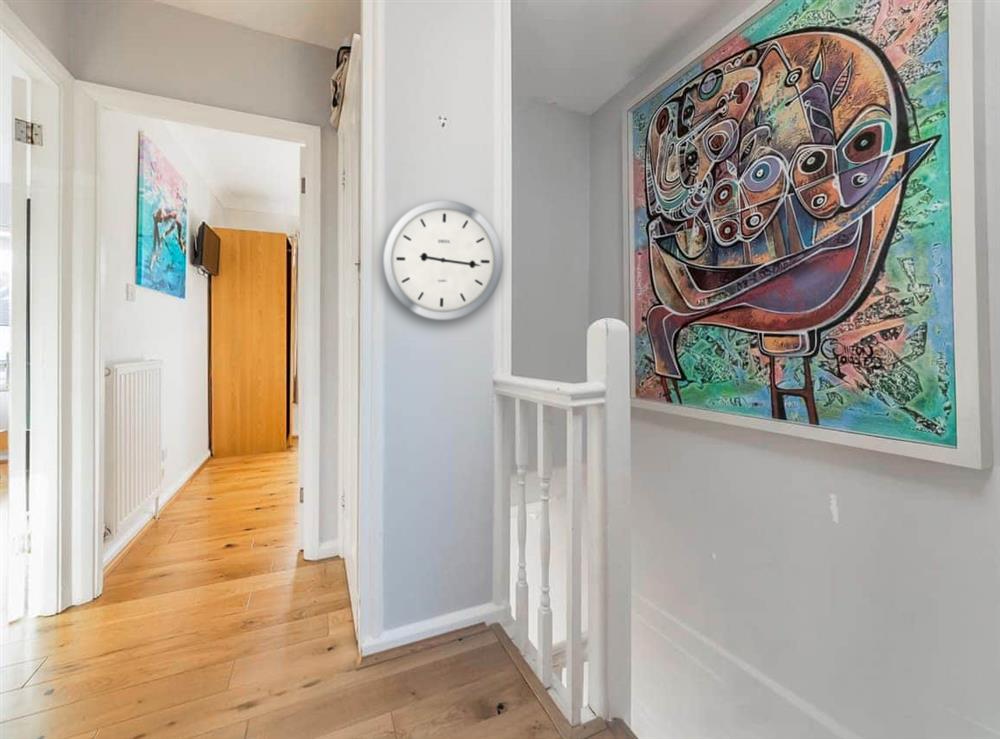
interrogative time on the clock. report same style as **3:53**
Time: **9:16**
